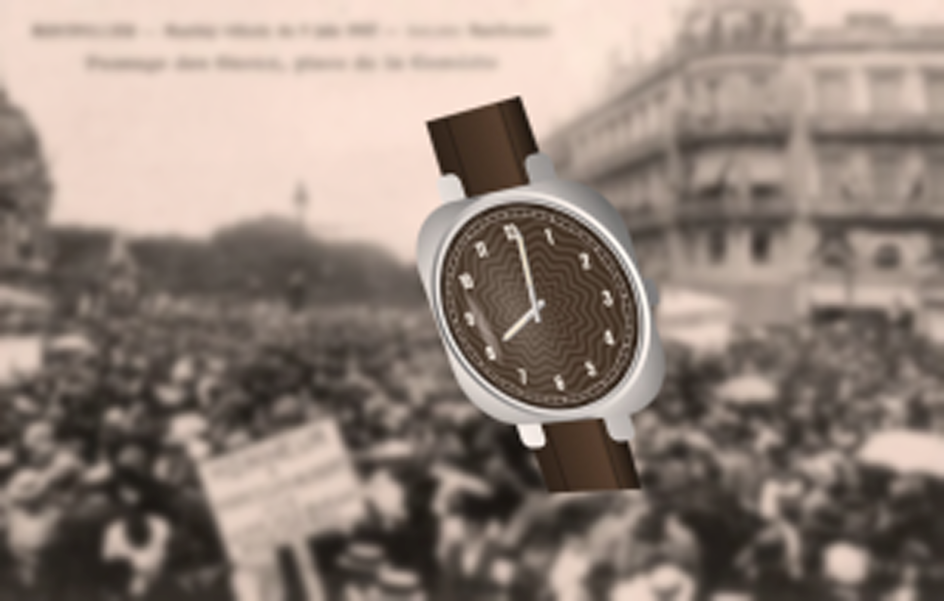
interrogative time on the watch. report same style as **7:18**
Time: **8:01**
